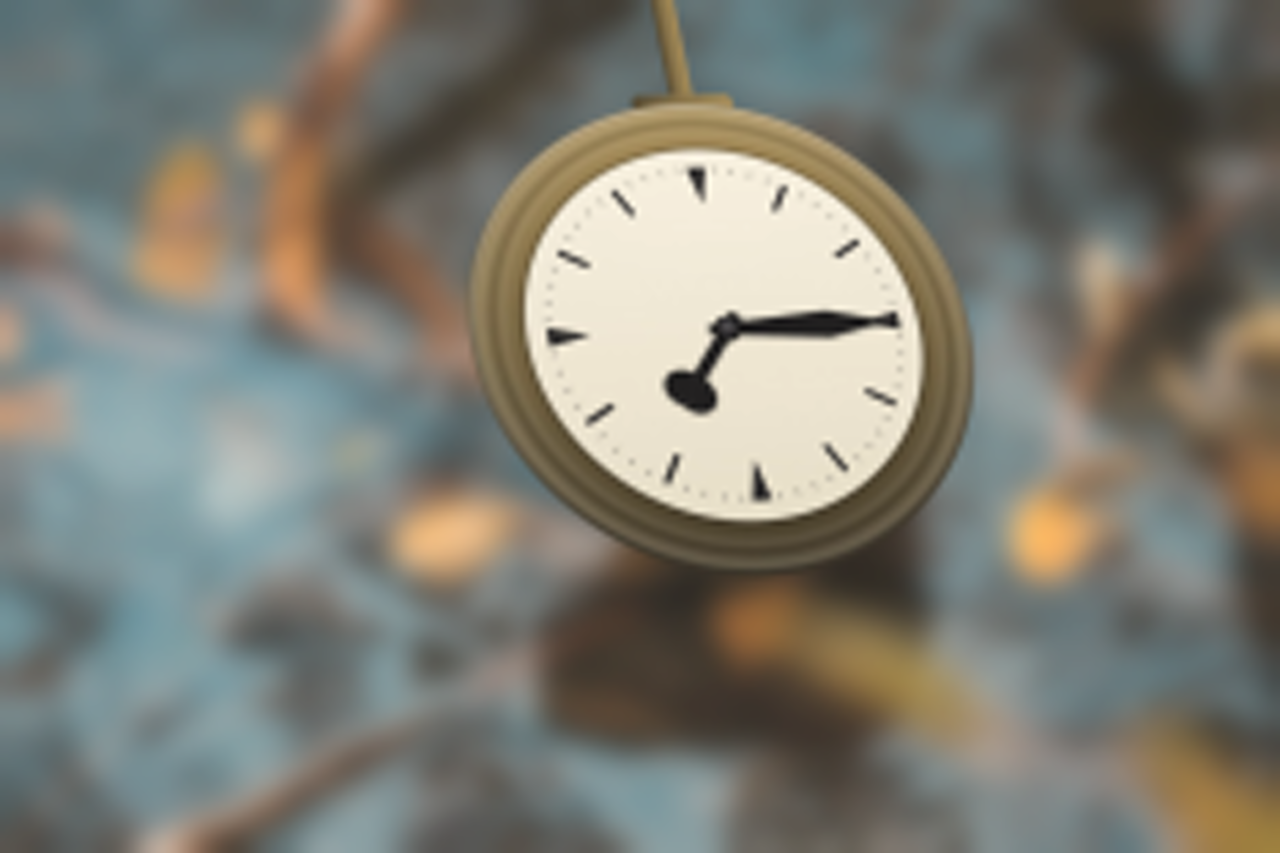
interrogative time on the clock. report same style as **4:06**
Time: **7:15**
